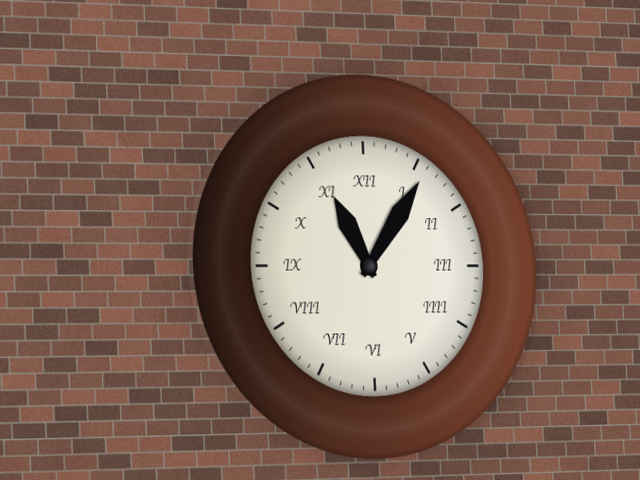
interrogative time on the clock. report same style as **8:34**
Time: **11:06**
